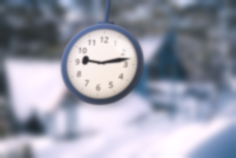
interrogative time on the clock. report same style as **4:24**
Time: **9:13**
